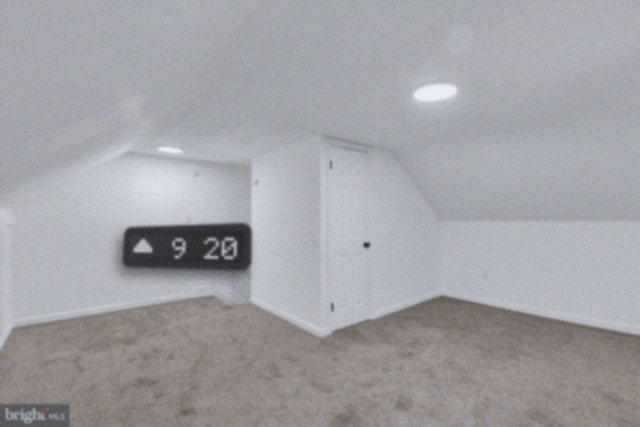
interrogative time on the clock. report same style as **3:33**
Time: **9:20**
